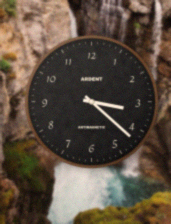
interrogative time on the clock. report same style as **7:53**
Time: **3:22**
